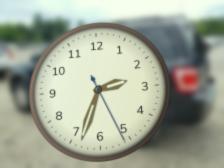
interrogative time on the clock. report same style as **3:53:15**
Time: **2:33:26**
